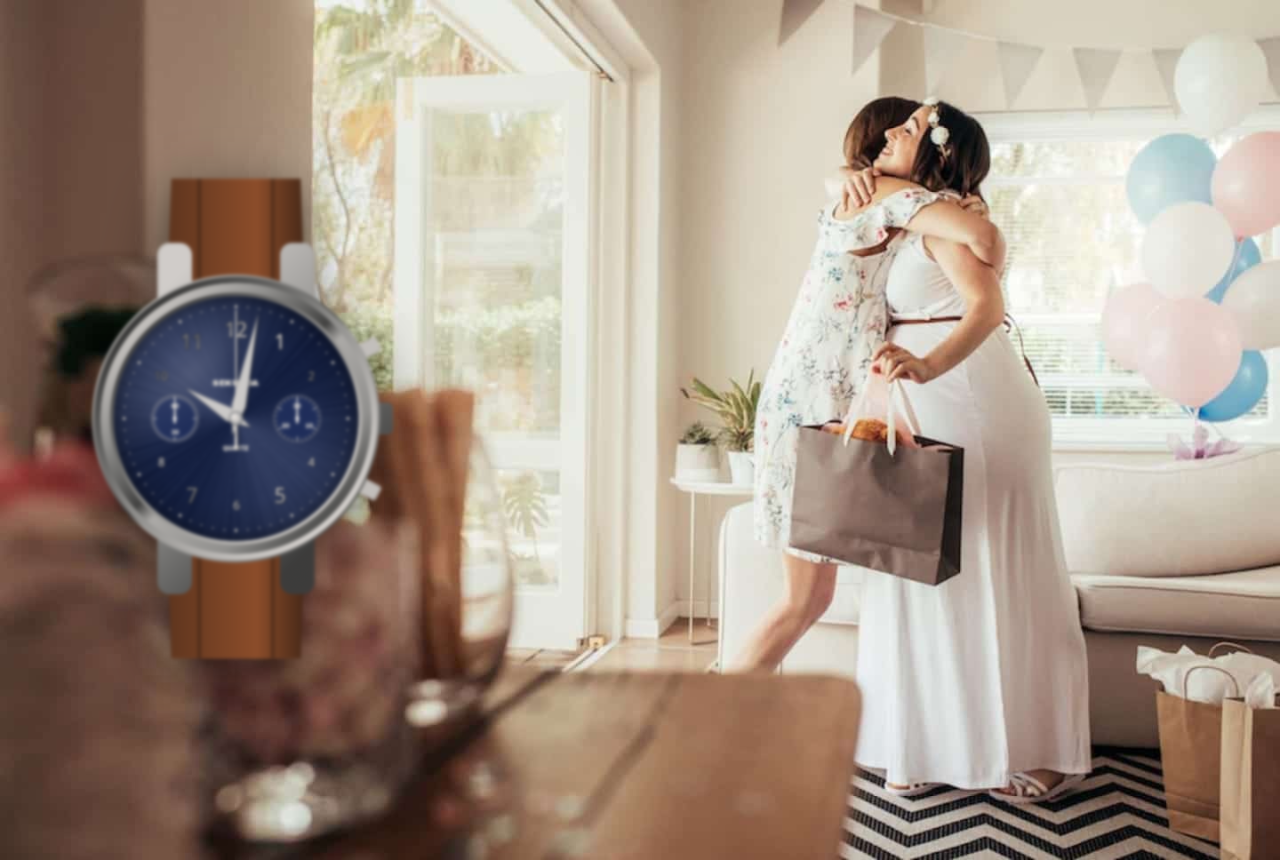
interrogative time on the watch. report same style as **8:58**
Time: **10:02**
